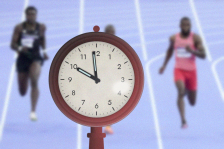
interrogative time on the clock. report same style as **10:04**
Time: **9:59**
